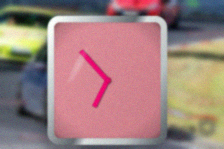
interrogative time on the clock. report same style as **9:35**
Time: **6:53**
